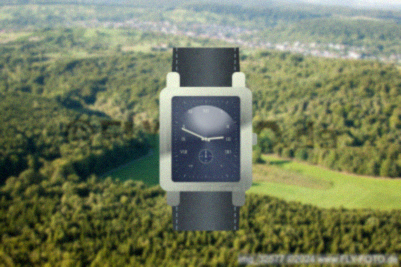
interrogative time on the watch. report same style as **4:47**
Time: **2:49**
